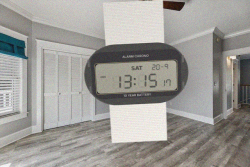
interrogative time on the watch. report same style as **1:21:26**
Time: **13:15:17**
